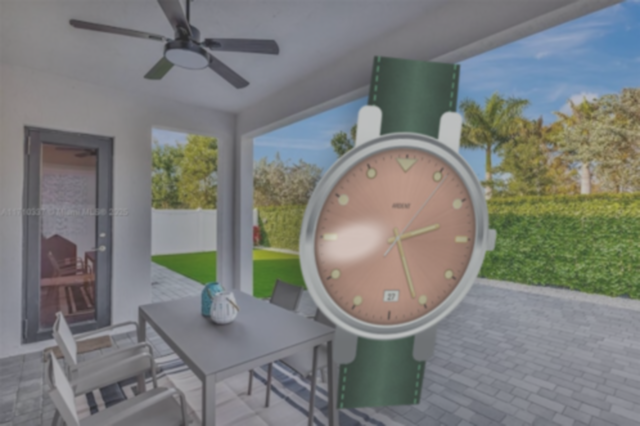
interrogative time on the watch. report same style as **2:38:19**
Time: **2:26:06**
